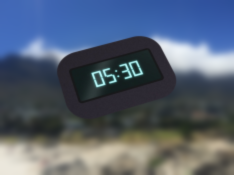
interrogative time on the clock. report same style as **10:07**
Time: **5:30**
